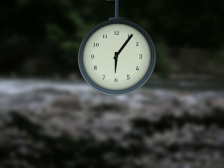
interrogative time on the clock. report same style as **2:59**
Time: **6:06**
